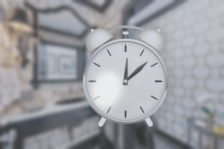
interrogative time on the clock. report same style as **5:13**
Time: **12:08**
